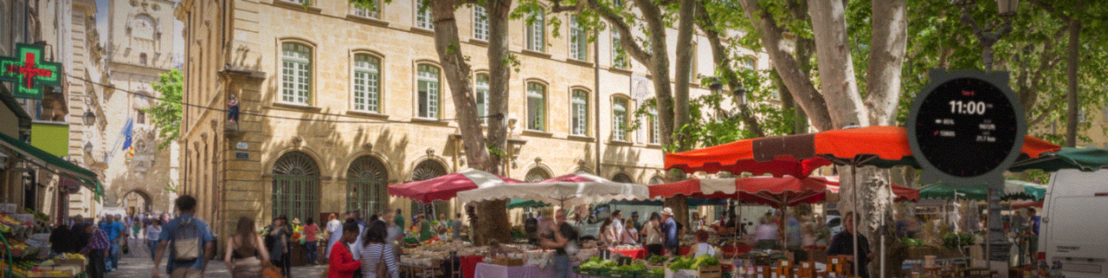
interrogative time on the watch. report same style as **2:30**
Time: **11:00**
